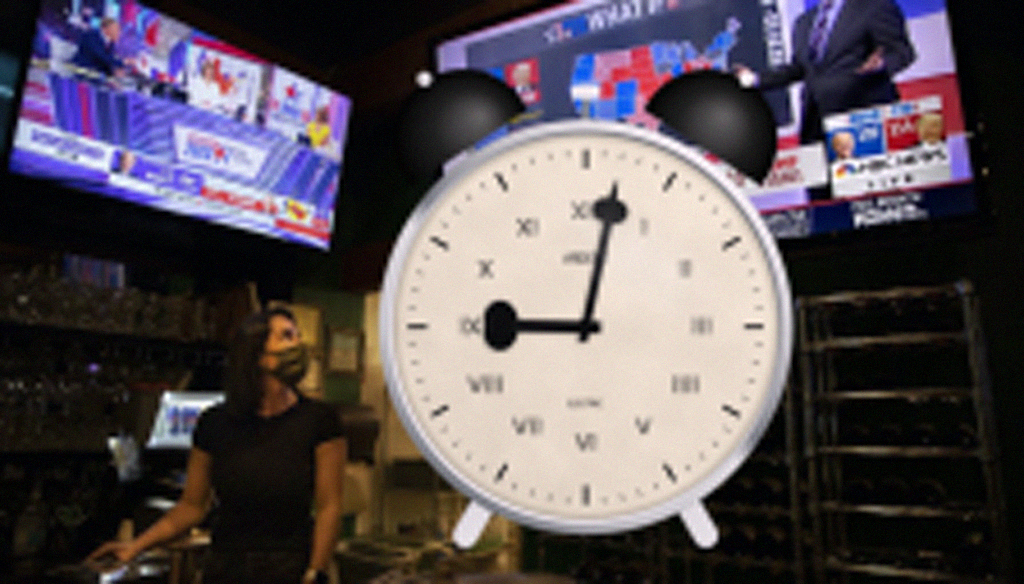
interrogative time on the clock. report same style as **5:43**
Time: **9:02**
